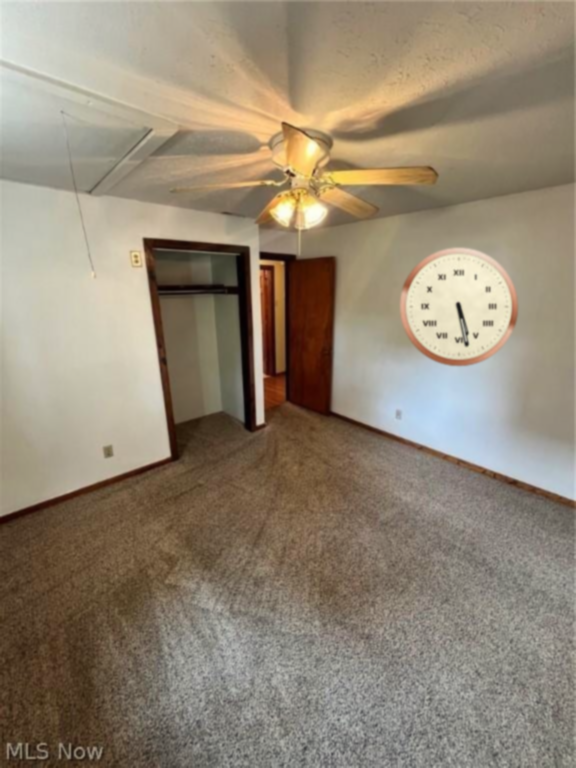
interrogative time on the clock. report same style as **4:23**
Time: **5:28**
